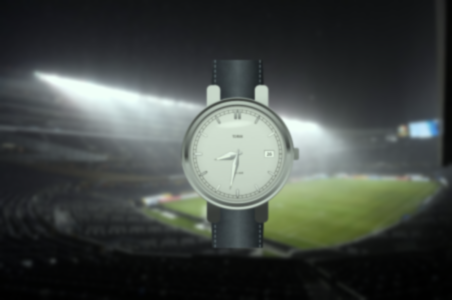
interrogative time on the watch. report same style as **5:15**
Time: **8:32**
